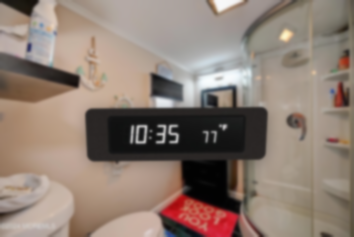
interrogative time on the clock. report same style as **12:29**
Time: **10:35**
